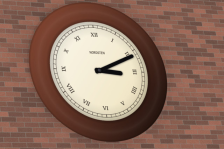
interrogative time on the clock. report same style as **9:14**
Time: **3:11**
